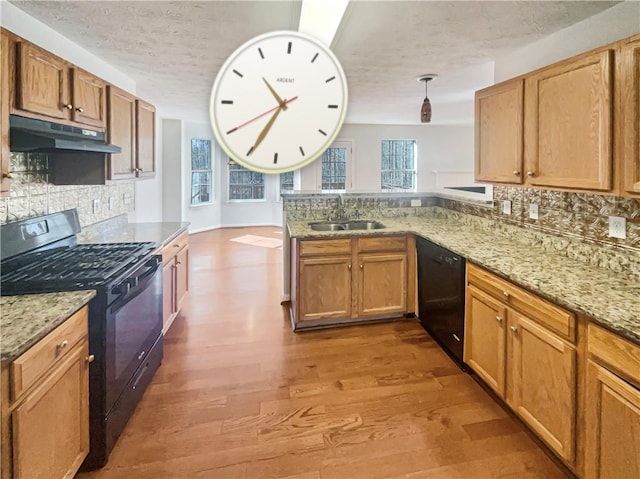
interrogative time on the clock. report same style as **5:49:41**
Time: **10:34:40**
